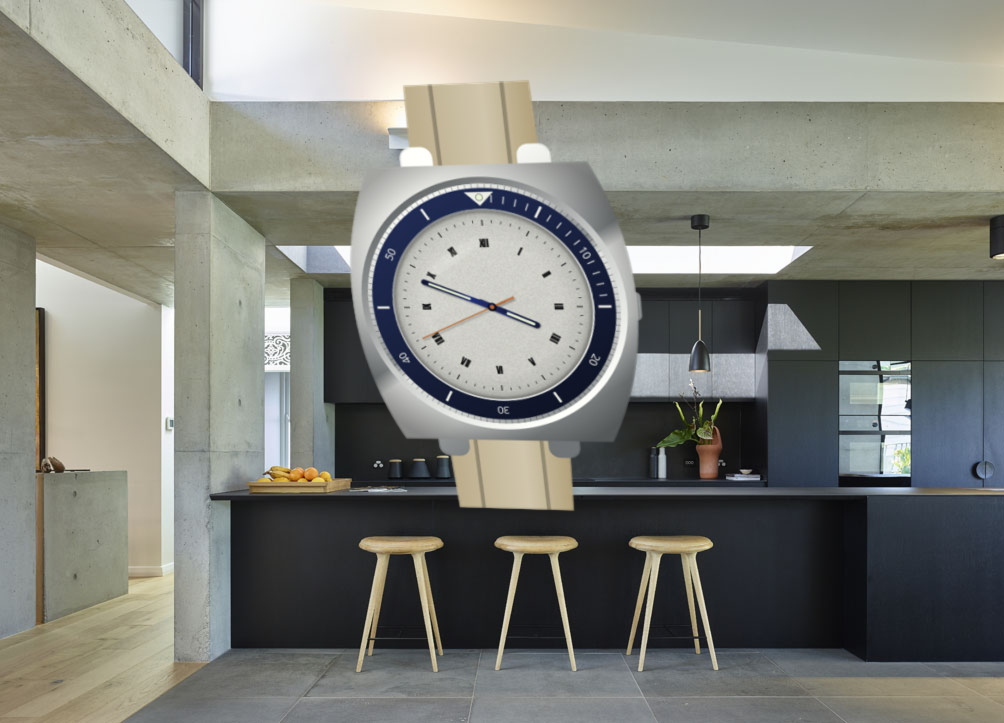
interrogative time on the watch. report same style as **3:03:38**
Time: **3:48:41**
